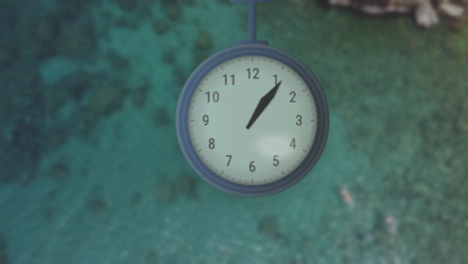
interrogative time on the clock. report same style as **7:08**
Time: **1:06**
